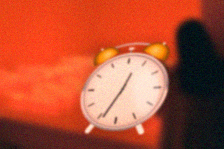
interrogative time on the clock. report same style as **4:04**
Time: **12:34**
